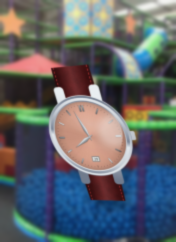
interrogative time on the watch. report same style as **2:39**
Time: **7:57**
